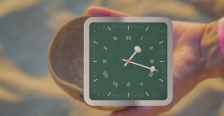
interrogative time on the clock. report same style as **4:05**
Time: **1:18**
